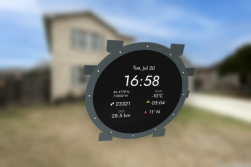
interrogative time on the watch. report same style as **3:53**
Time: **16:58**
